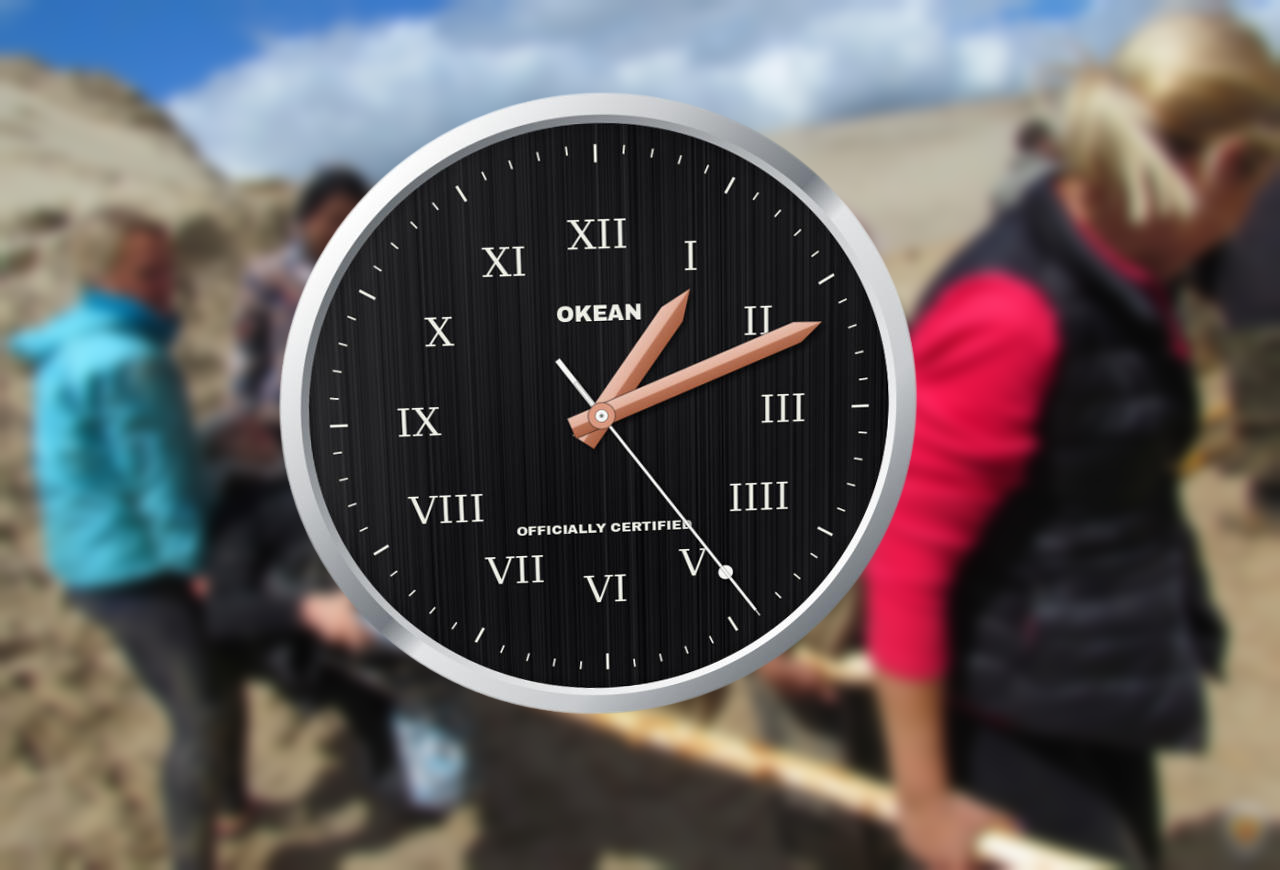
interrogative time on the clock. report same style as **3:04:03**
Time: **1:11:24**
